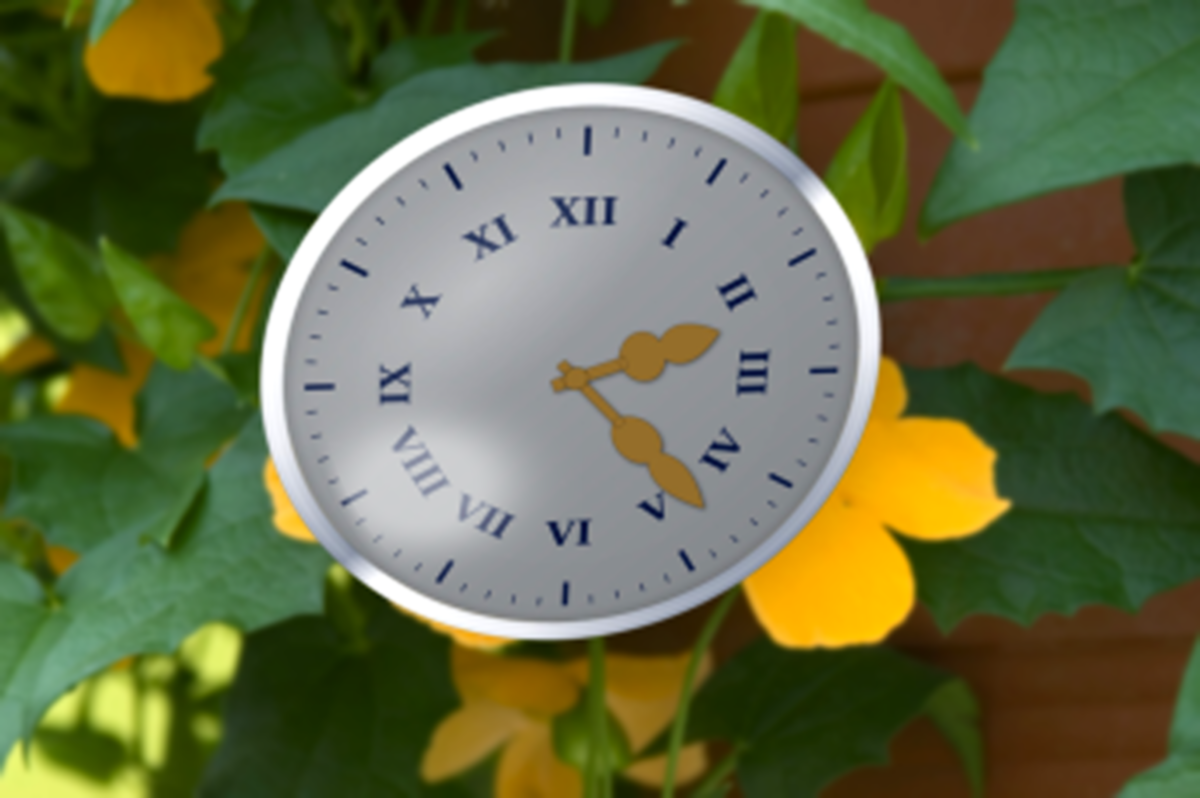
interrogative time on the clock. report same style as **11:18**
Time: **2:23**
